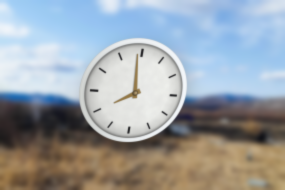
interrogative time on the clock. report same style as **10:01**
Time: **7:59**
